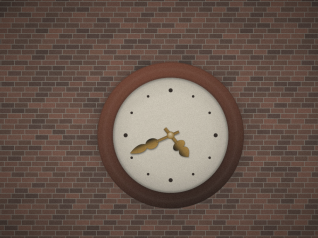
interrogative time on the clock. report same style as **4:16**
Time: **4:41**
